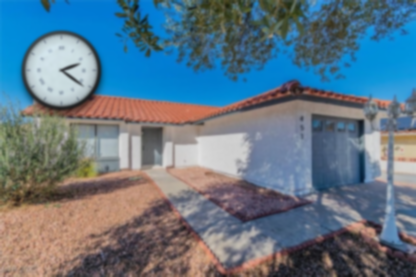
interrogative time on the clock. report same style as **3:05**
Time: **2:21**
